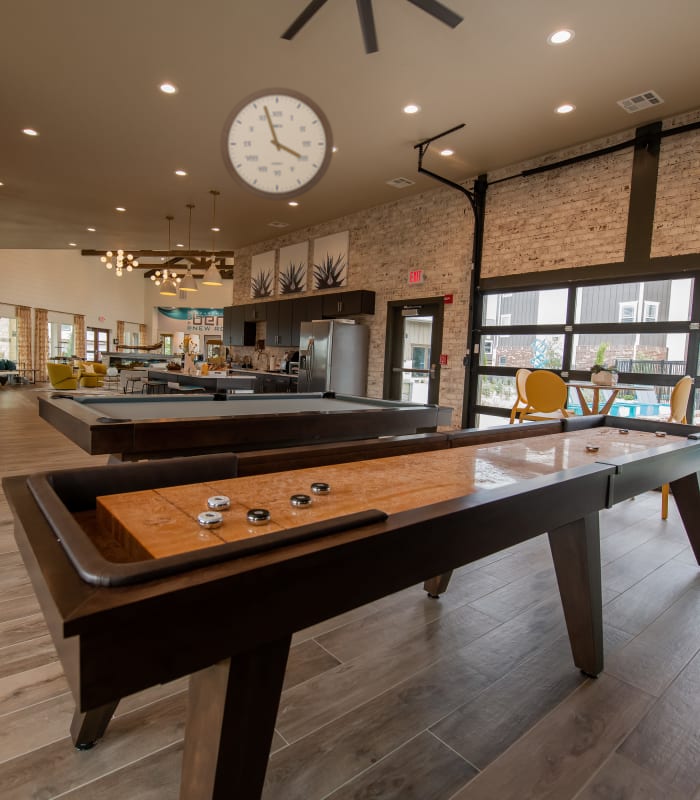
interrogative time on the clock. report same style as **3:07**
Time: **3:57**
